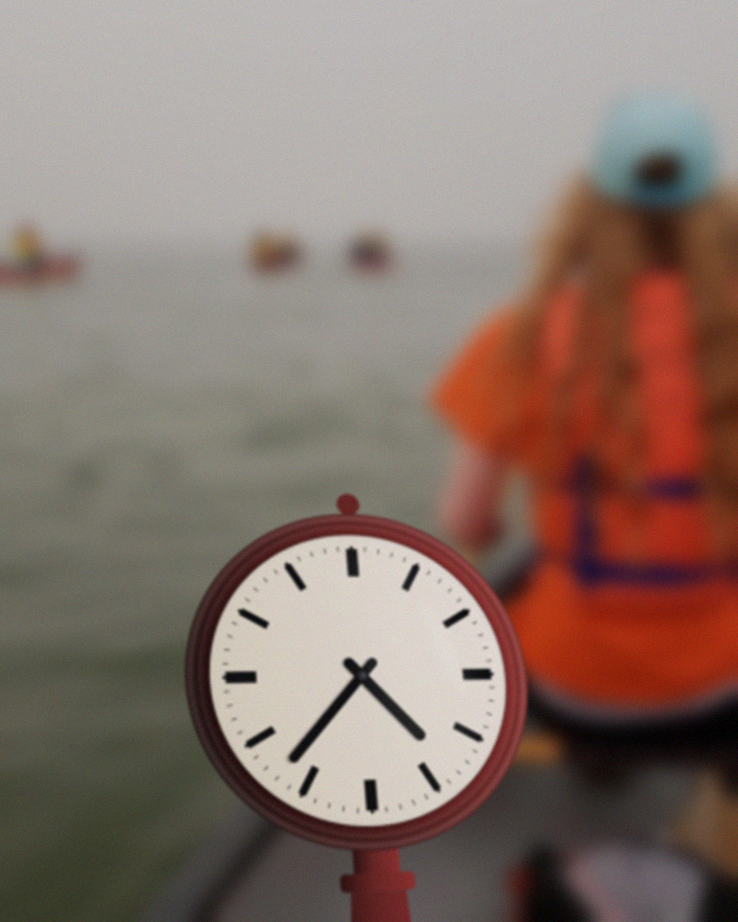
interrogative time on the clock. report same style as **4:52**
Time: **4:37**
